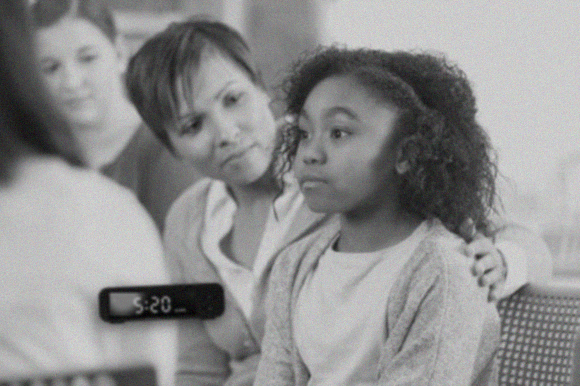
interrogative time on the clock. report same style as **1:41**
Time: **5:20**
